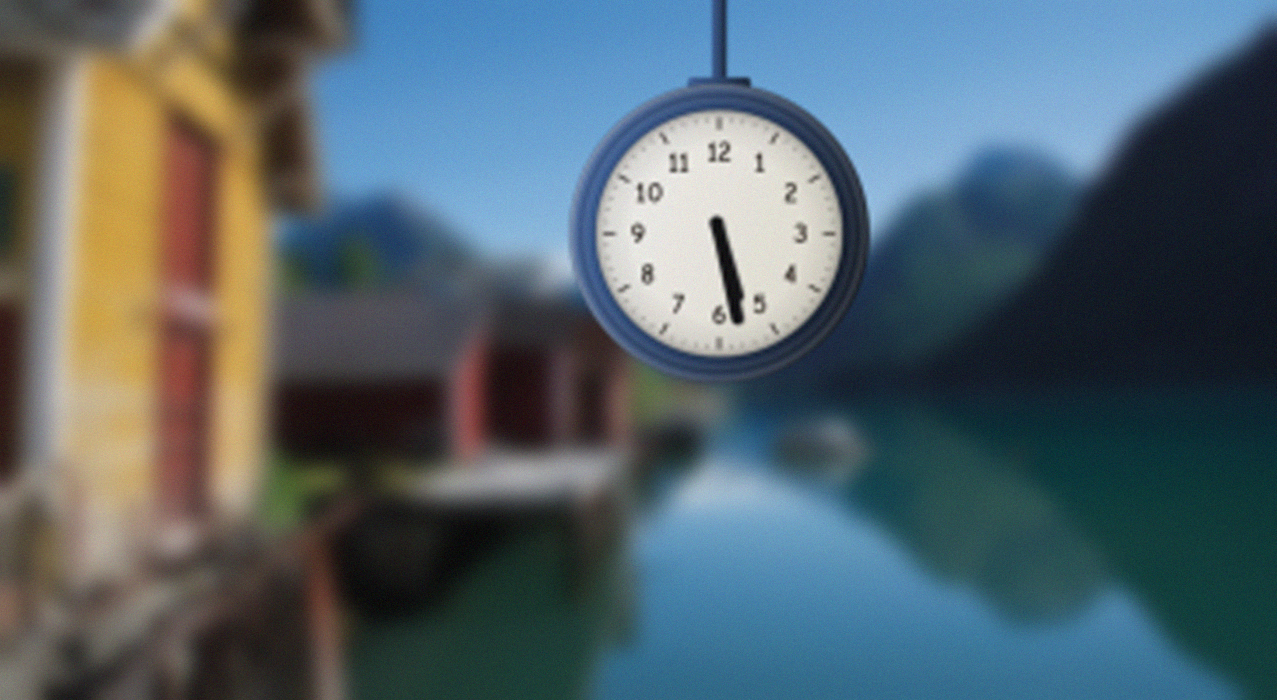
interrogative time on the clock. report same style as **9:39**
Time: **5:28**
